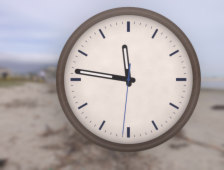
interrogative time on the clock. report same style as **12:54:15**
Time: **11:46:31**
